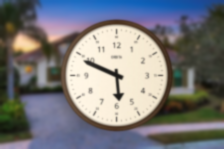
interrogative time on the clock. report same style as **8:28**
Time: **5:49**
